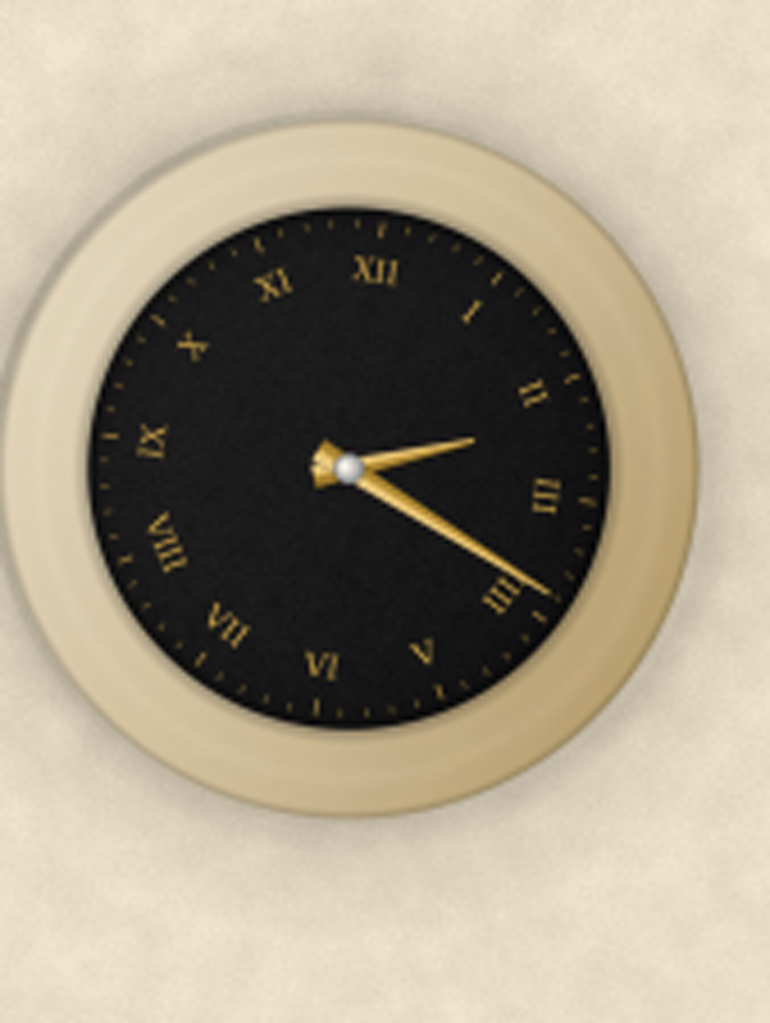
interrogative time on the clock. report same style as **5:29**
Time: **2:19**
